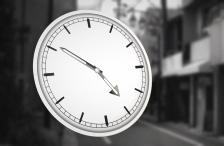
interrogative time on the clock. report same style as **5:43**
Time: **4:51**
